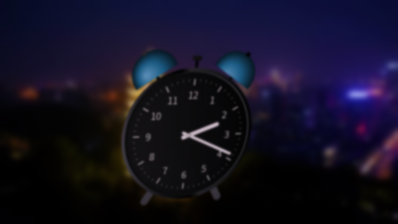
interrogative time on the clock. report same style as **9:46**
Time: **2:19**
